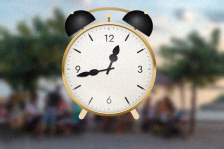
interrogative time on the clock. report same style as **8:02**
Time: **12:43**
